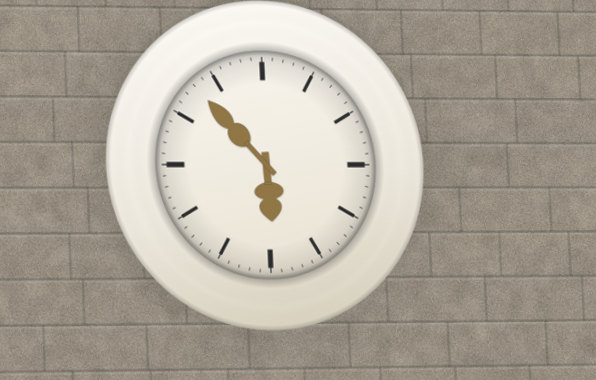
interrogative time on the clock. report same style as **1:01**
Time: **5:53**
